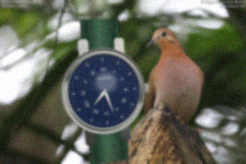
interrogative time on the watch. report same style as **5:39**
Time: **7:27**
